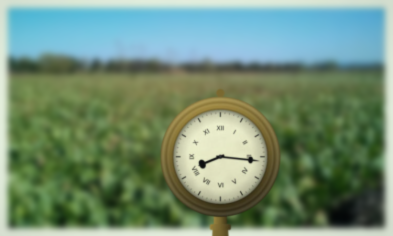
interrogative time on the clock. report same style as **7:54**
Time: **8:16**
